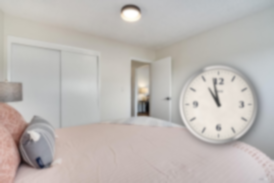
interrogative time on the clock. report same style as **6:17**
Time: **10:58**
